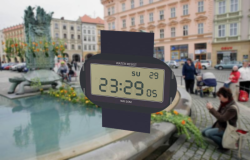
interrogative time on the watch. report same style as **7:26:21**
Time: **23:29:05**
